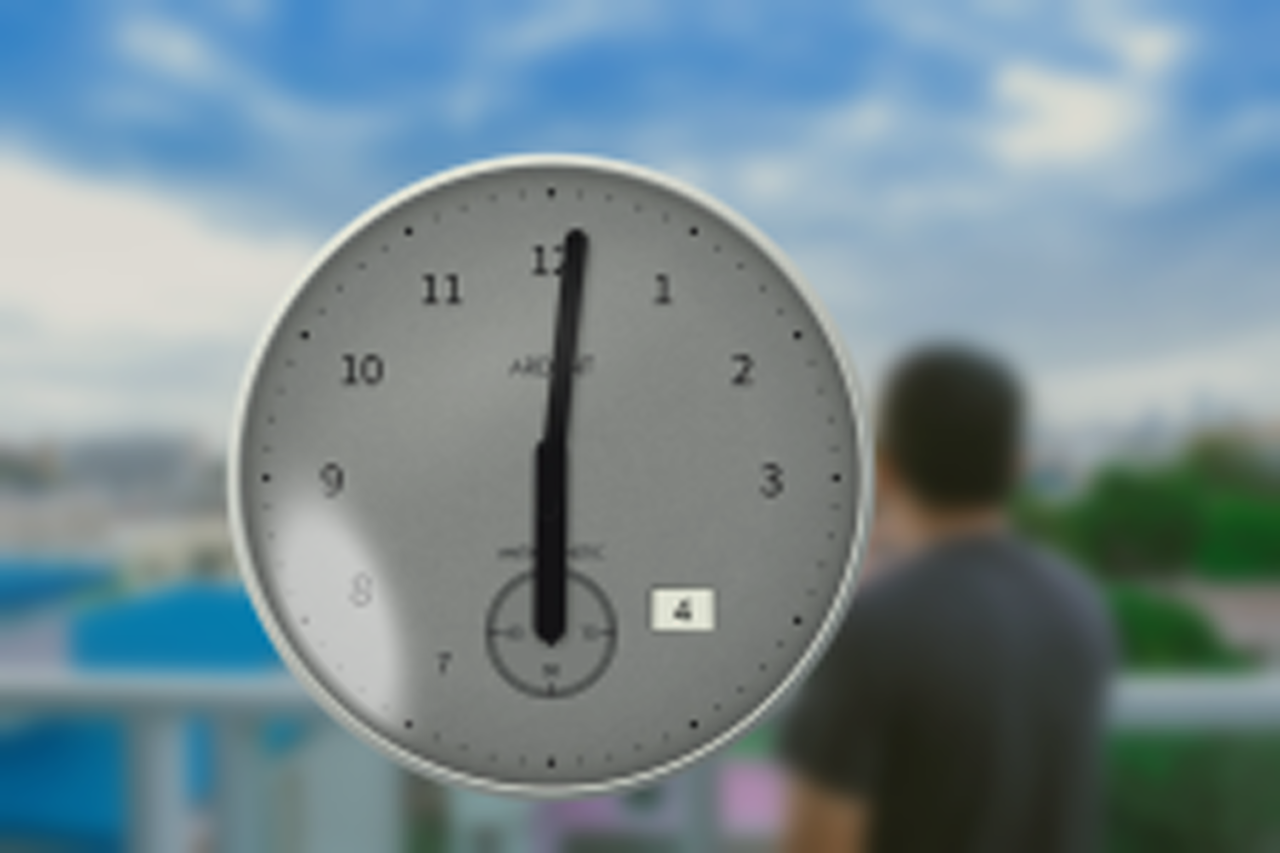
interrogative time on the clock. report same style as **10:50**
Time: **6:01**
